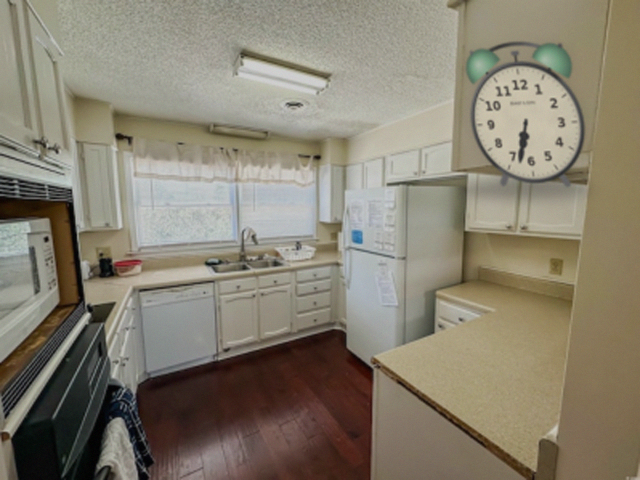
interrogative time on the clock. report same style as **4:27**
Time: **6:33**
